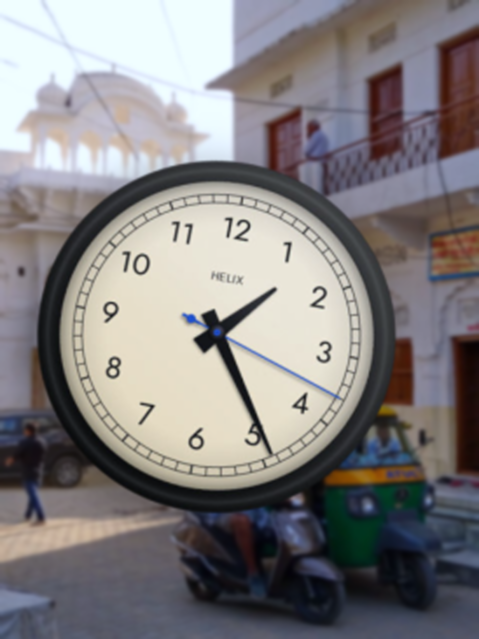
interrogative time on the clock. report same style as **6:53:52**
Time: **1:24:18**
